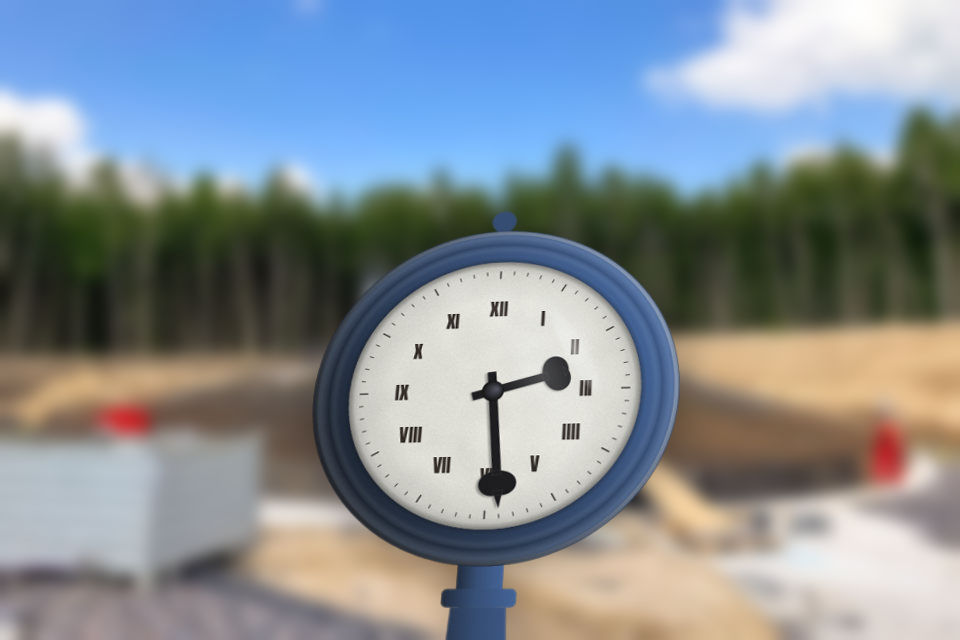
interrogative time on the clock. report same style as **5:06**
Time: **2:29**
